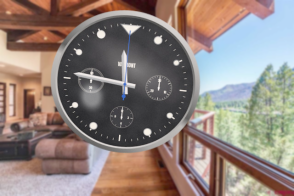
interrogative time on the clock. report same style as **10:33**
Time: **11:46**
